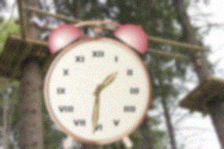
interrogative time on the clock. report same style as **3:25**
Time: **1:31**
